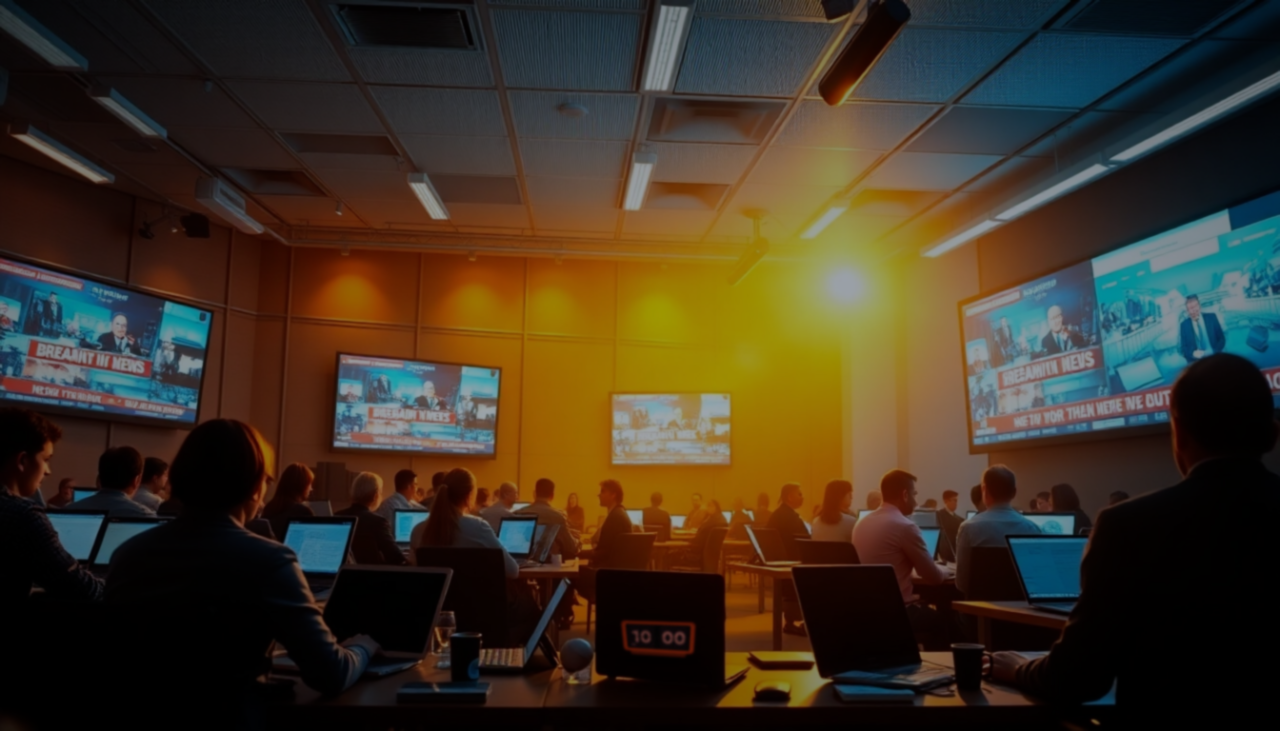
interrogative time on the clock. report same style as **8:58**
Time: **10:00**
